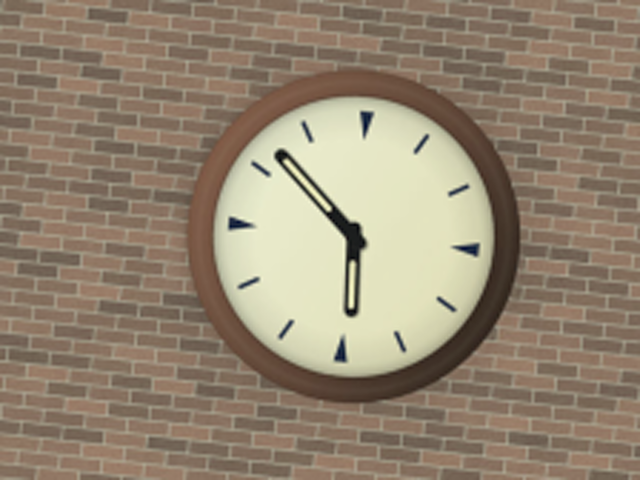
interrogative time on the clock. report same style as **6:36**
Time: **5:52**
